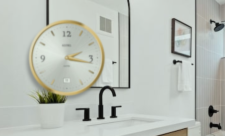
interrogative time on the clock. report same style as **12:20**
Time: **2:17**
